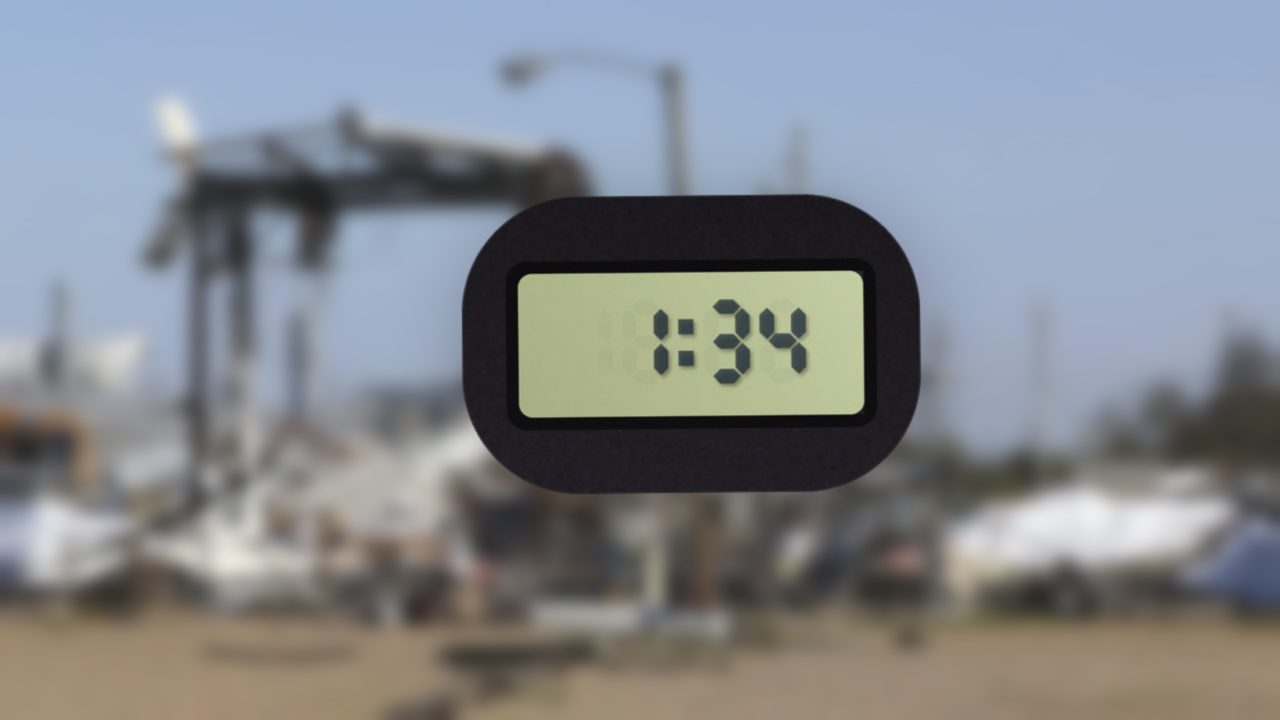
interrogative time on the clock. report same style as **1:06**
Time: **1:34**
